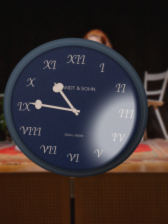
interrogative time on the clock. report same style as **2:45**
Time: **10:46**
